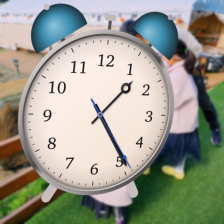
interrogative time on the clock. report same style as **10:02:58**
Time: **1:24:24**
